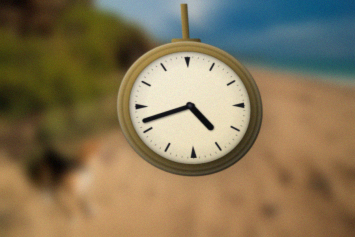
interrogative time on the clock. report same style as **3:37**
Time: **4:42**
